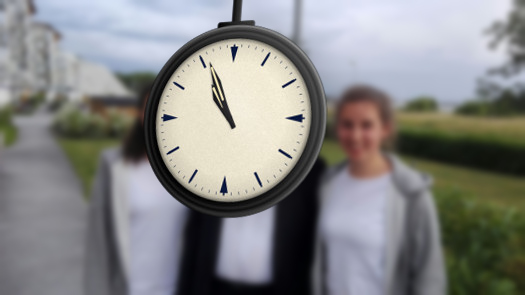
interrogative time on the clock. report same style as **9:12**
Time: **10:56**
